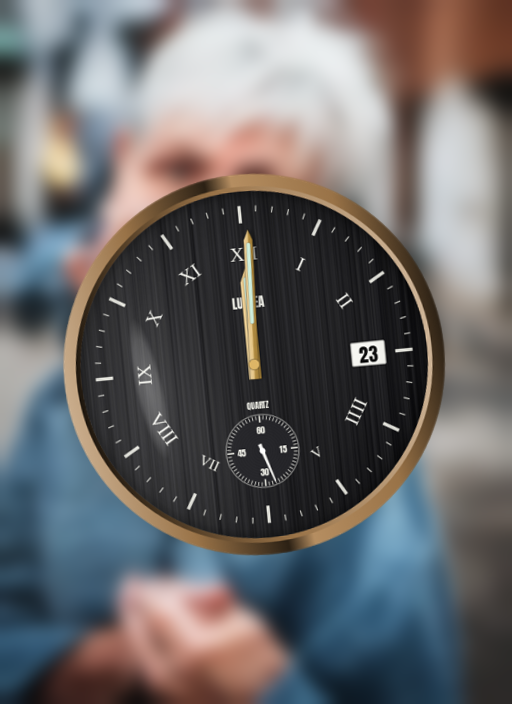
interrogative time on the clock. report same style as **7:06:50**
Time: **12:00:27**
